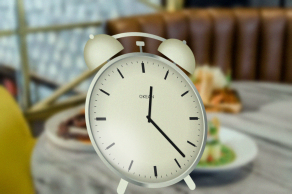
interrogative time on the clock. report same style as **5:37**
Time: **12:23**
